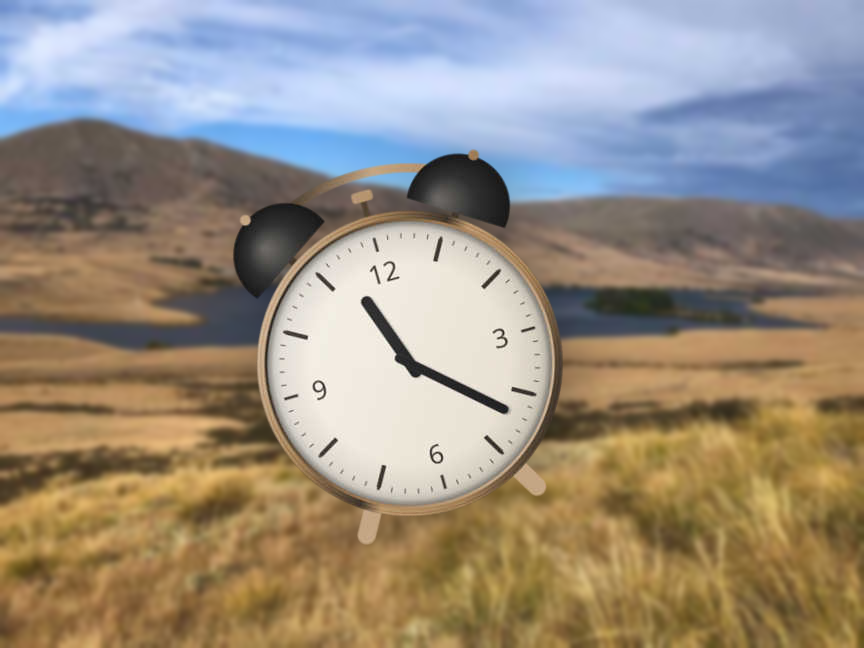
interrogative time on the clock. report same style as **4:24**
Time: **11:22**
